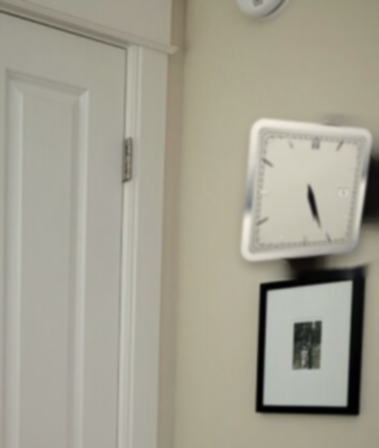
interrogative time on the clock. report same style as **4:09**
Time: **5:26**
